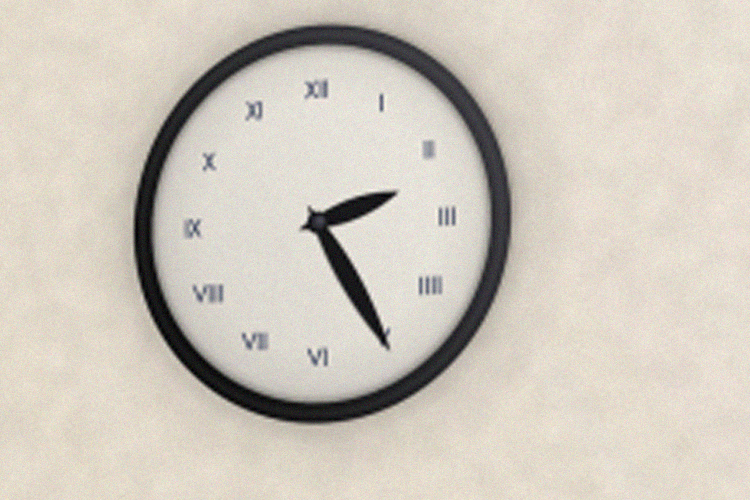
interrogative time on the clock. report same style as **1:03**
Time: **2:25**
